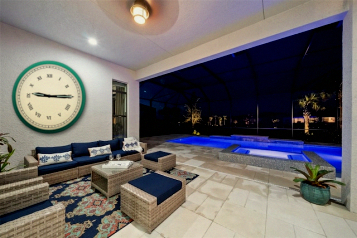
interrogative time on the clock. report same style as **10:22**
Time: **9:15**
